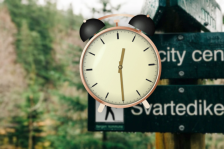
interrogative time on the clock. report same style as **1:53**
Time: **12:30**
